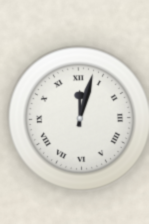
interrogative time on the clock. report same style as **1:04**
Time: **12:03**
